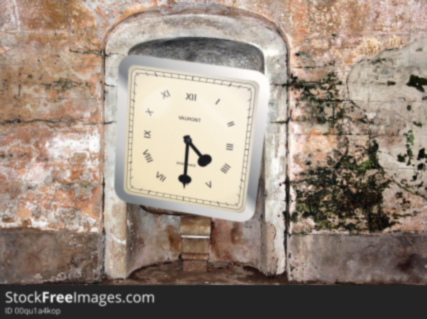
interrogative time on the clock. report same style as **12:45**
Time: **4:30**
